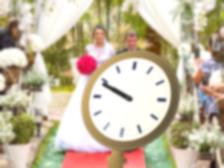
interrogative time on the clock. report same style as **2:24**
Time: **9:49**
